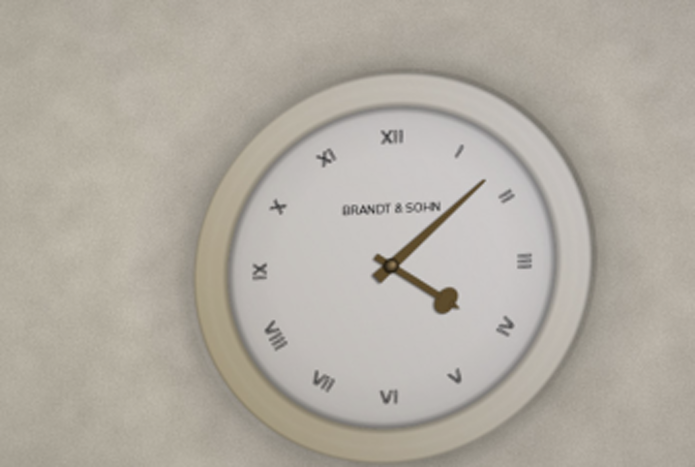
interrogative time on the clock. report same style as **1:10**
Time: **4:08**
